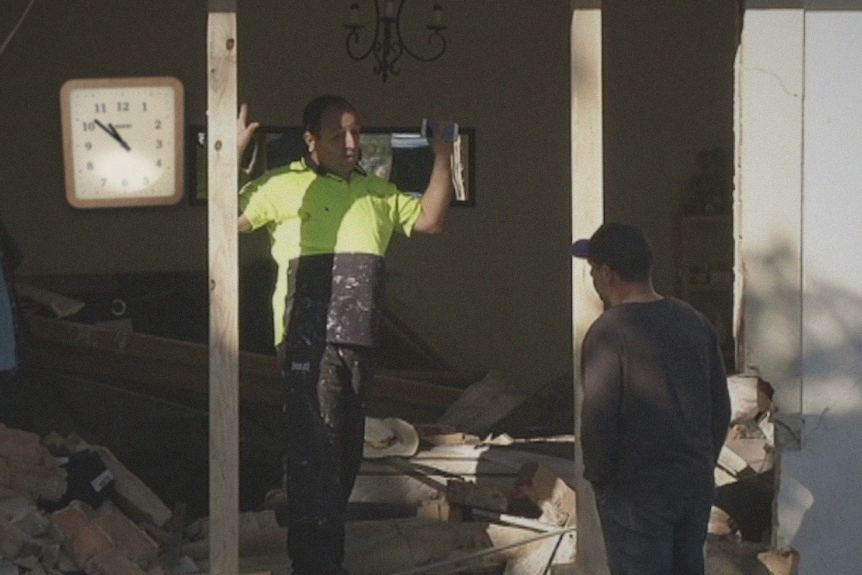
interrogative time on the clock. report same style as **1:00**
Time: **10:52**
